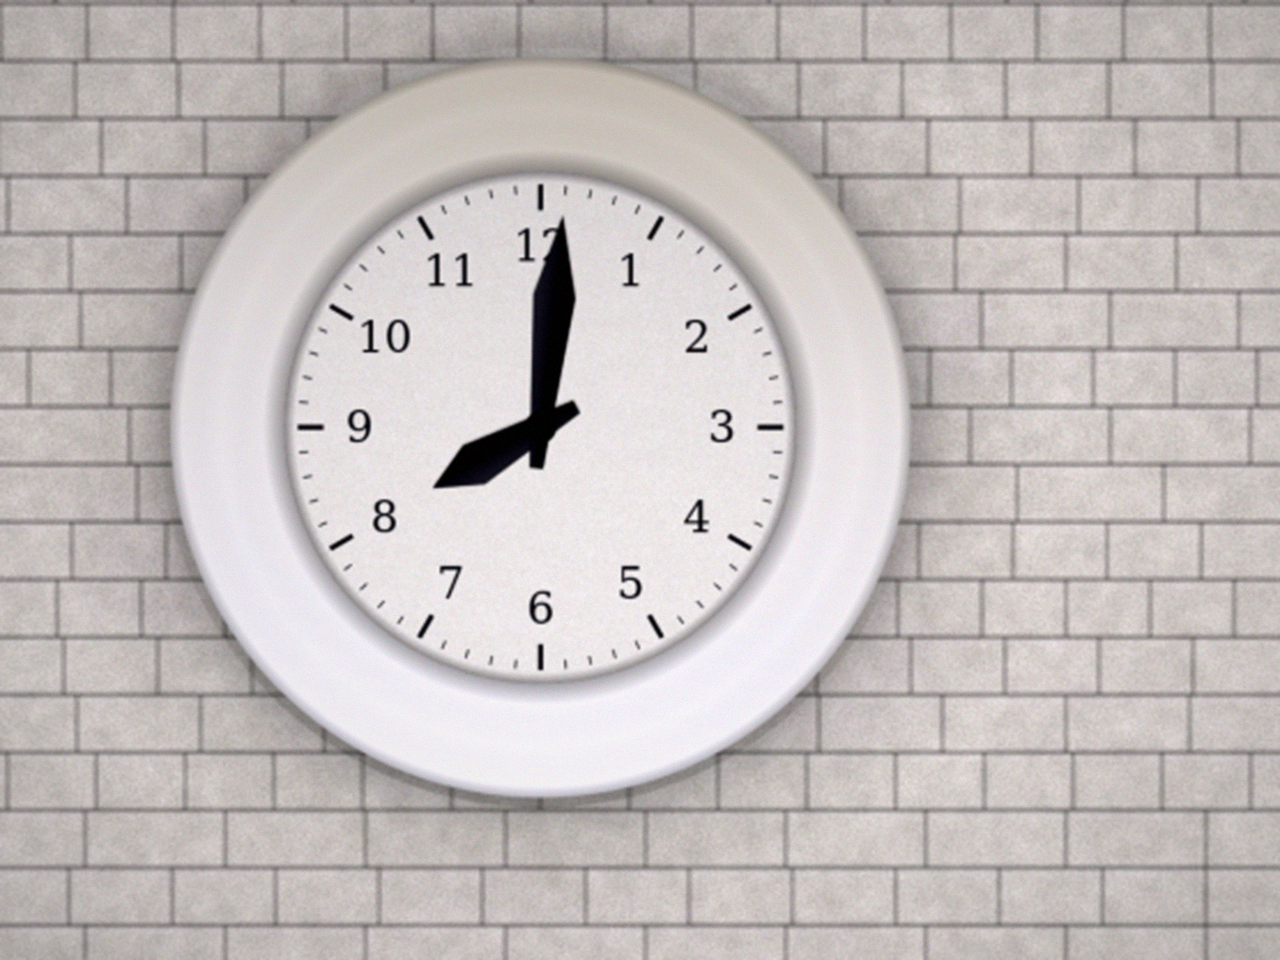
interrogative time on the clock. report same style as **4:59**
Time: **8:01**
